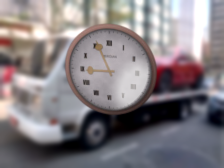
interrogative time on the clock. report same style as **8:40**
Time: **8:56**
